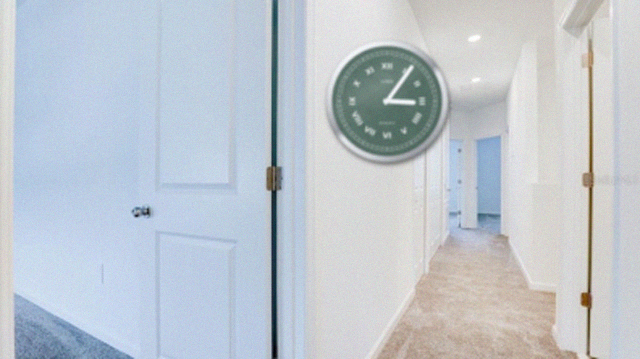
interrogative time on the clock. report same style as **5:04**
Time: **3:06**
